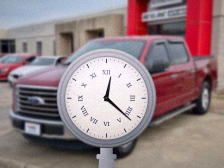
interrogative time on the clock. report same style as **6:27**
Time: **12:22**
